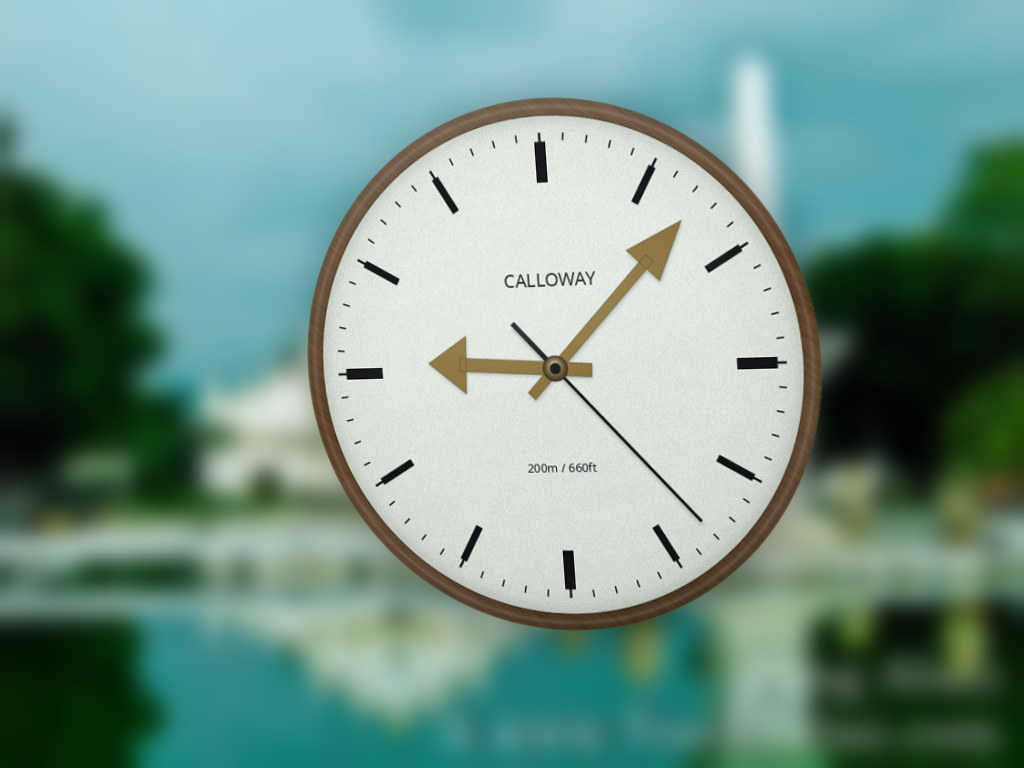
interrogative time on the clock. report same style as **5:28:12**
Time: **9:07:23**
